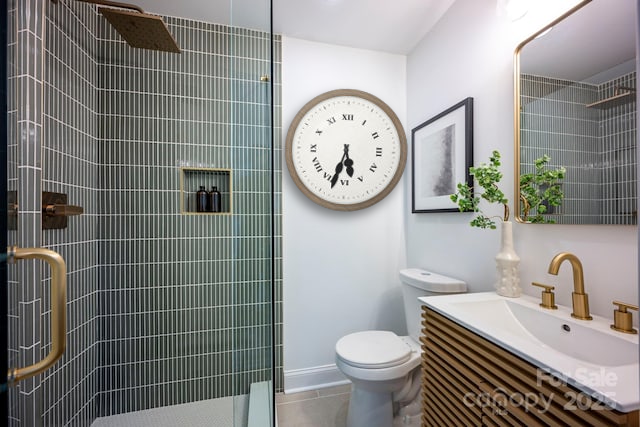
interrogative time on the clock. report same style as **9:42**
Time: **5:33**
